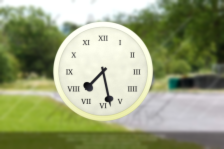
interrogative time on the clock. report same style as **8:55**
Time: **7:28**
